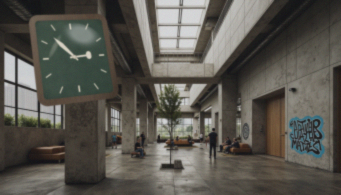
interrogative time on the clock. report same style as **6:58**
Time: **2:53**
